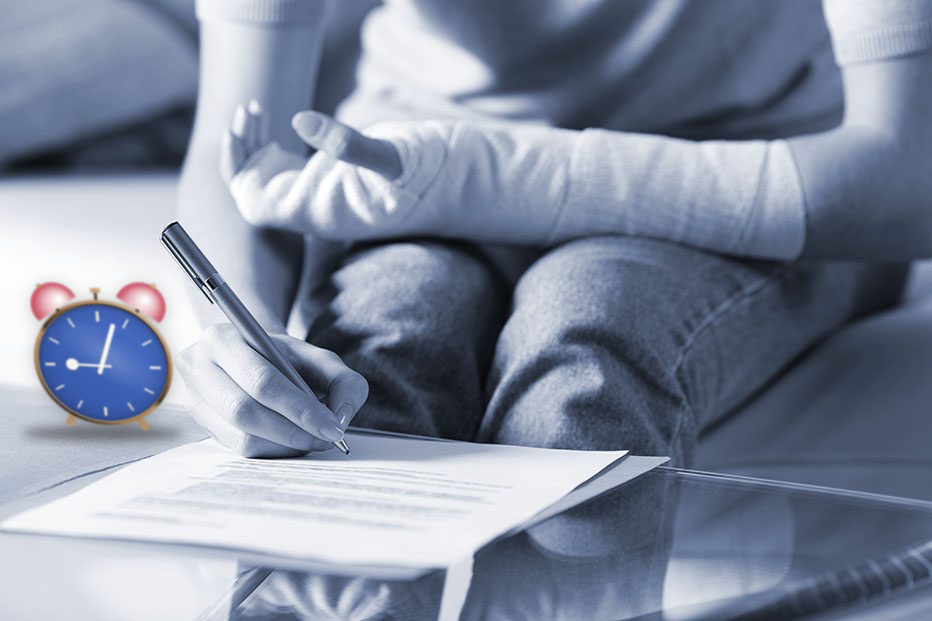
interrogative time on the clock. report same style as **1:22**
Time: **9:03**
